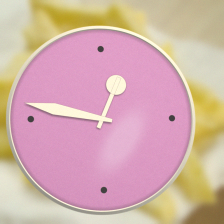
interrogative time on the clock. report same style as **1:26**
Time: **12:47**
